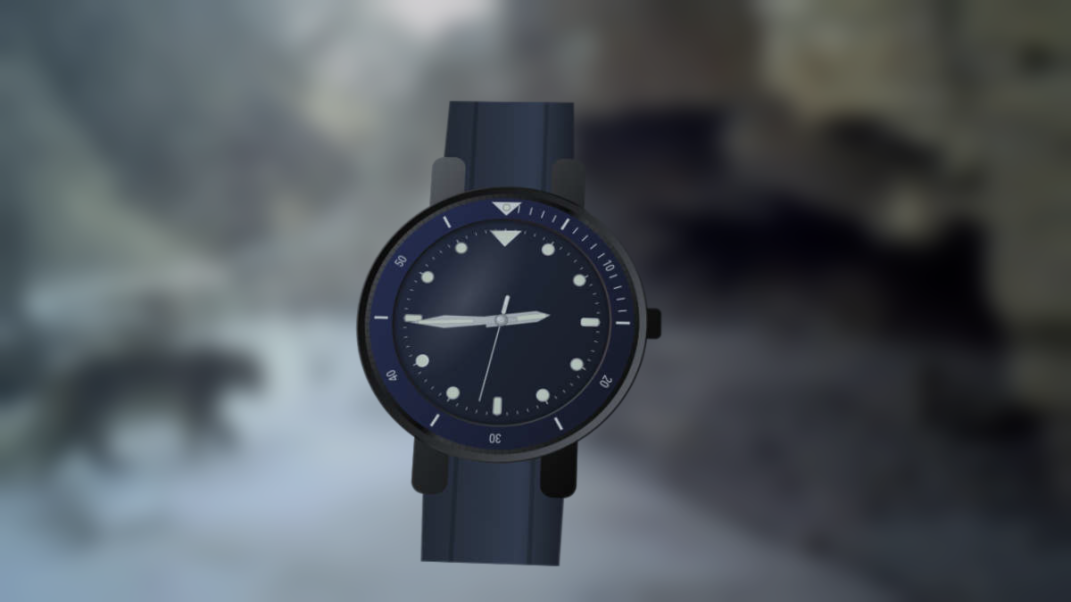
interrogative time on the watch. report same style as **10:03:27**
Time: **2:44:32**
